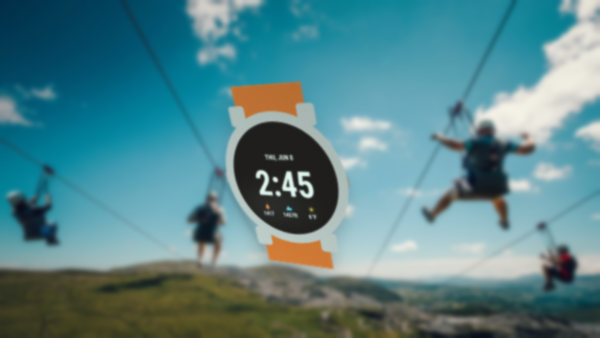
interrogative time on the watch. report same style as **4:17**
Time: **2:45**
